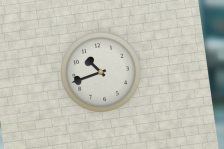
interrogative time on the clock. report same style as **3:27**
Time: **10:43**
